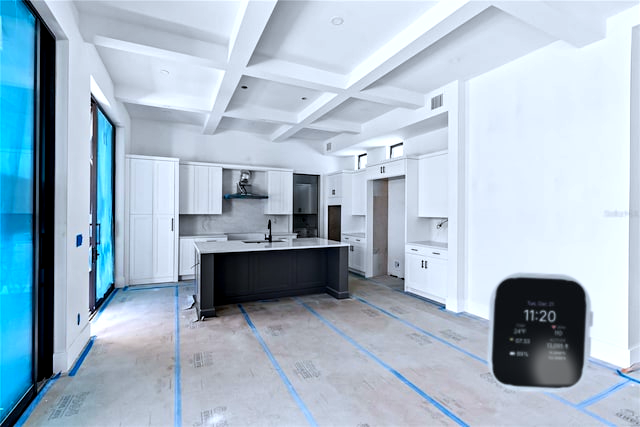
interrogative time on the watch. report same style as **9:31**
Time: **11:20**
